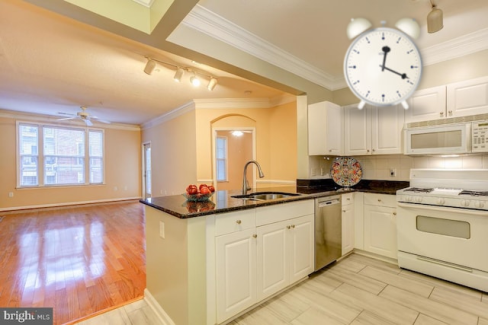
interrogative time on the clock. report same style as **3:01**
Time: **12:19**
